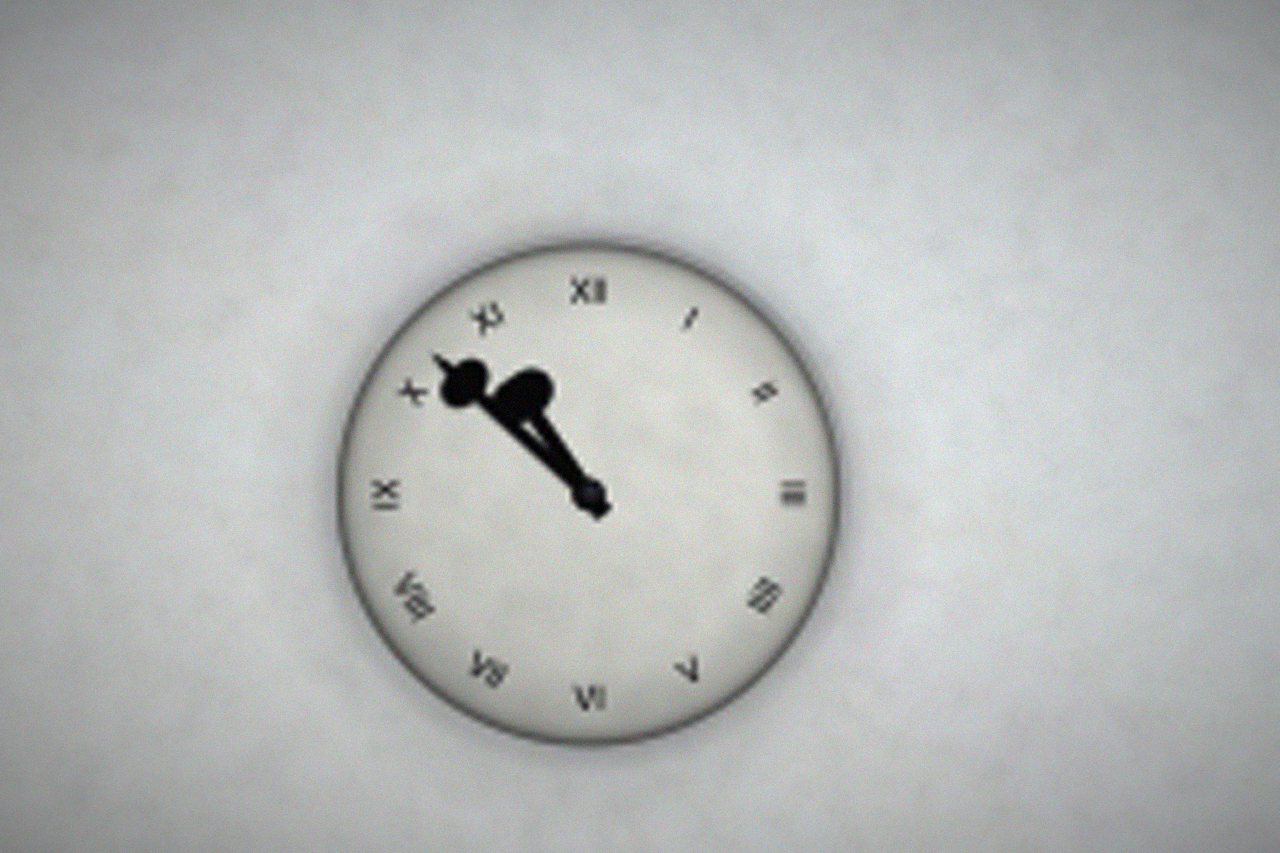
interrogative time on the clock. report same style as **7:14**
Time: **10:52**
